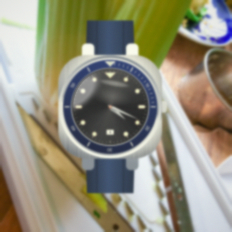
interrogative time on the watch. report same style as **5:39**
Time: **4:19**
